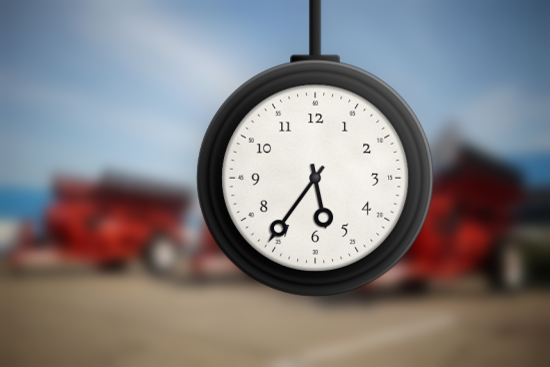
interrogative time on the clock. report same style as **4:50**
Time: **5:36**
